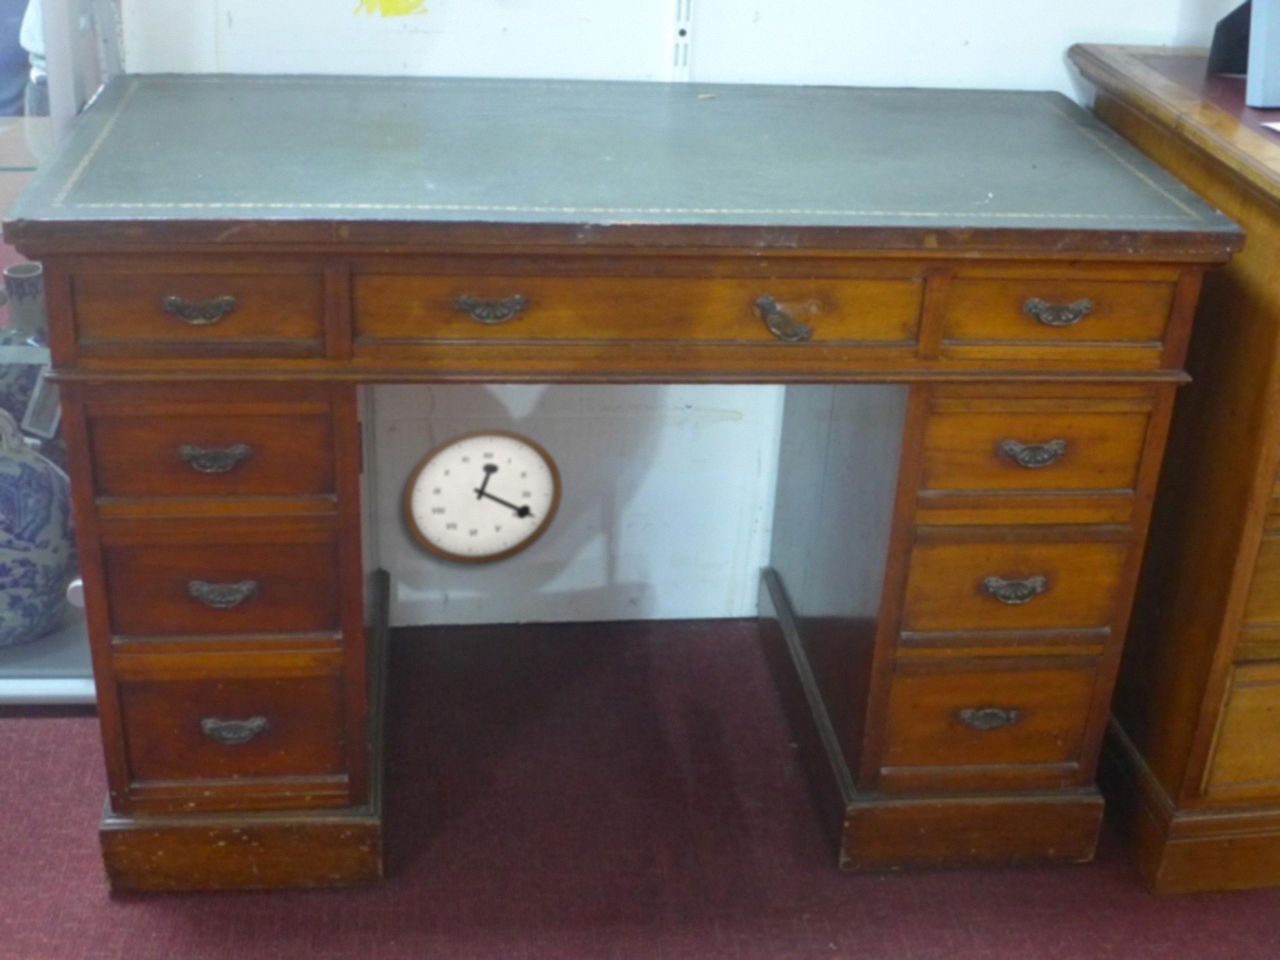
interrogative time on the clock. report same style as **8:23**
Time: **12:19**
